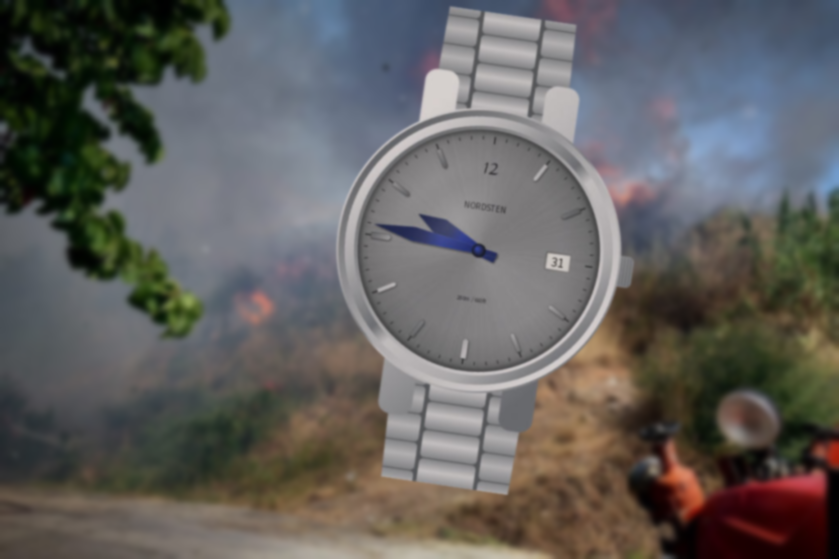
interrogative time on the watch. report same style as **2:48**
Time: **9:46**
